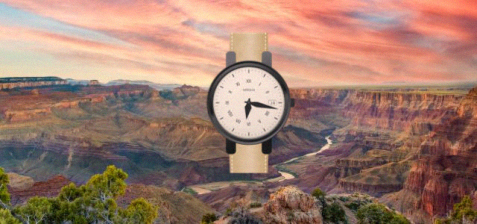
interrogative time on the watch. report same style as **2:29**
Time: **6:17**
